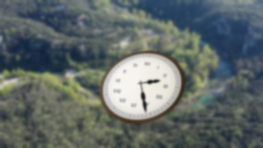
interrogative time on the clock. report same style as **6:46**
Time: **2:26**
